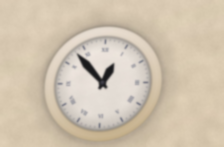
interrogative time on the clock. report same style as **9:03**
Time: **12:53**
